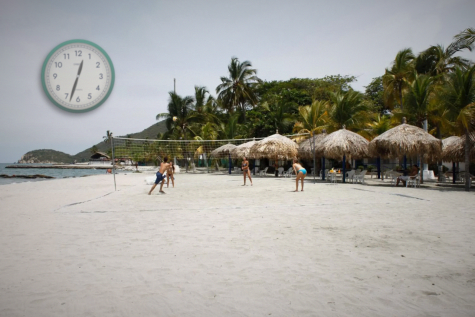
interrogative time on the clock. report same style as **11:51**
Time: **12:33**
